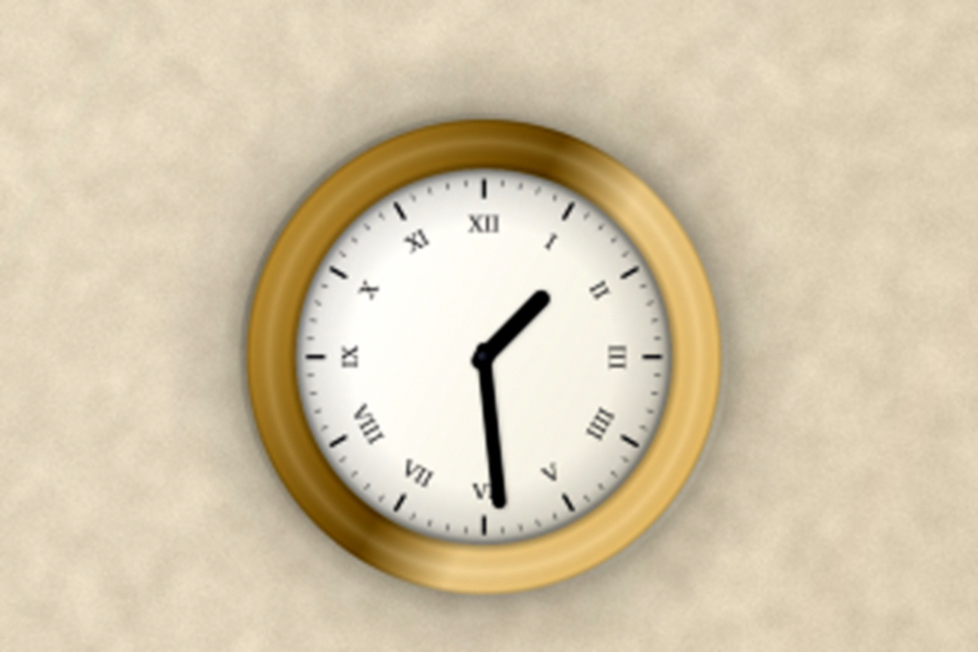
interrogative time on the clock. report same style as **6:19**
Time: **1:29**
